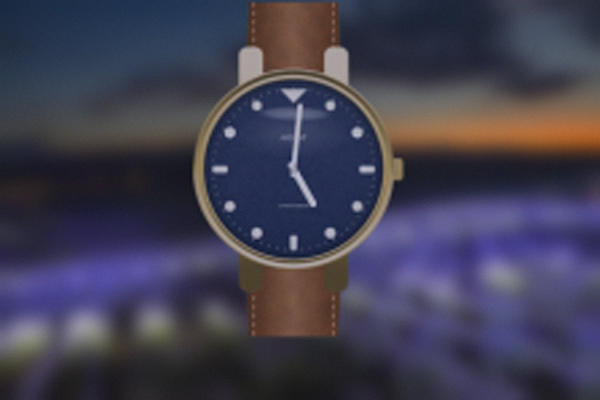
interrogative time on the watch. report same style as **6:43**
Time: **5:01**
